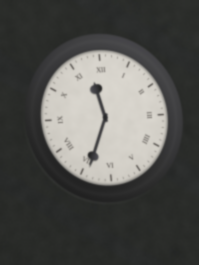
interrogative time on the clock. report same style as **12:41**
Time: **11:34**
